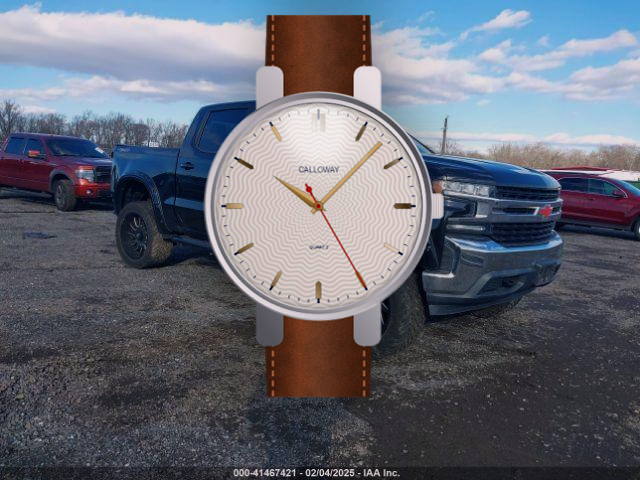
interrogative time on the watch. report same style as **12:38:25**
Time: **10:07:25**
